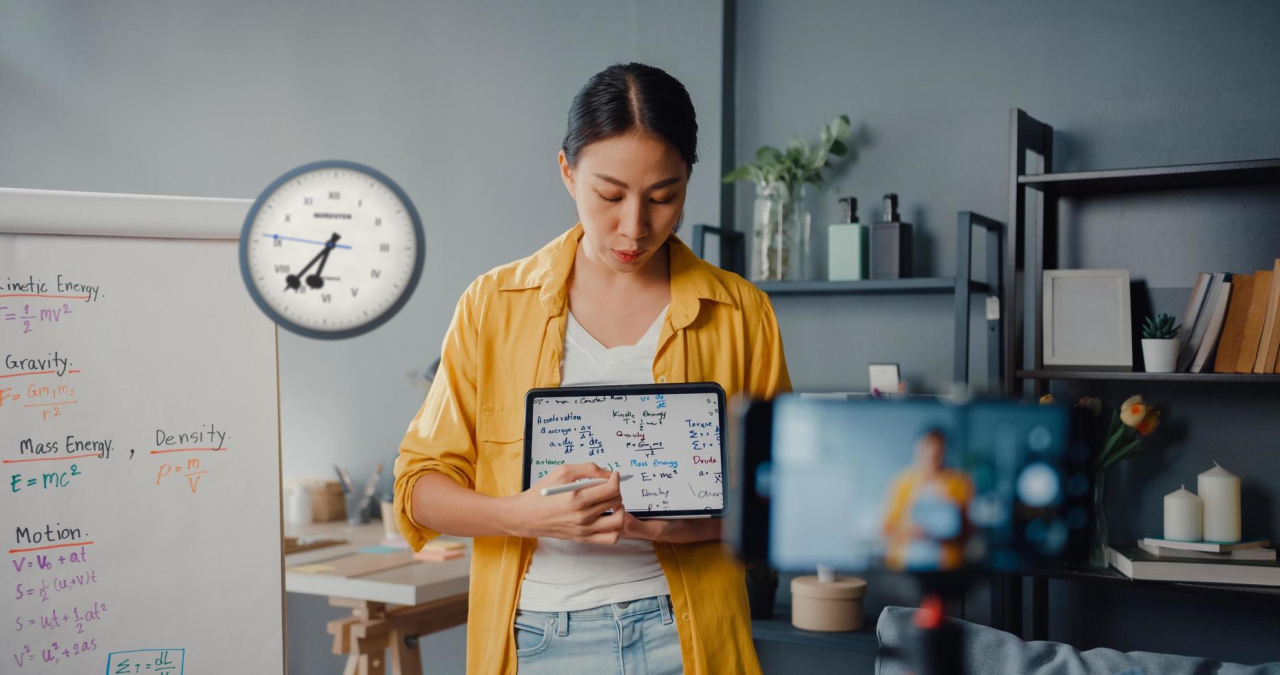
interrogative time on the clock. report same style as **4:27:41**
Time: **6:36:46**
